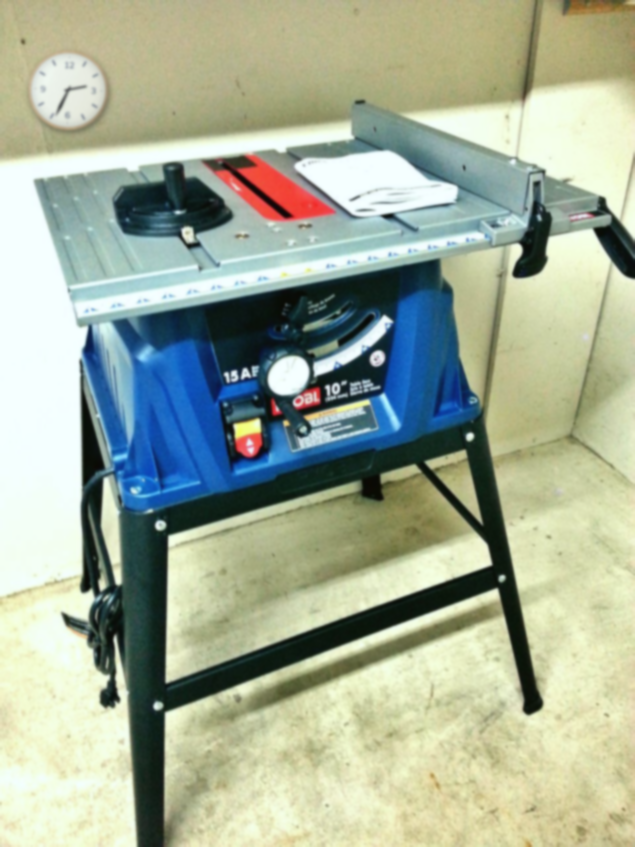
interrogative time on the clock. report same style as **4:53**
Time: **2:34**
